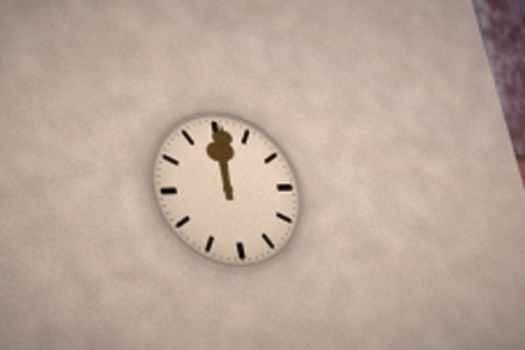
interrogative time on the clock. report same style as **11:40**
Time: **12:01**
